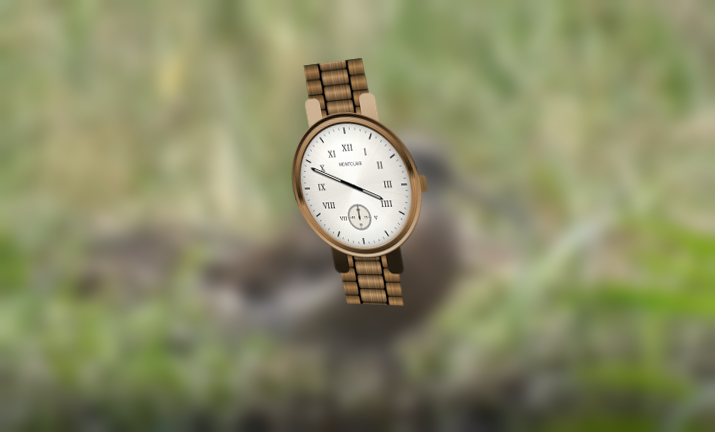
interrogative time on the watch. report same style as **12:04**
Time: **3:49**
